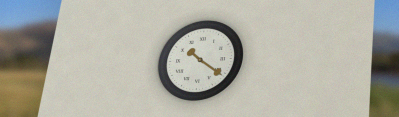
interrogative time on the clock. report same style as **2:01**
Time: **10:21**
